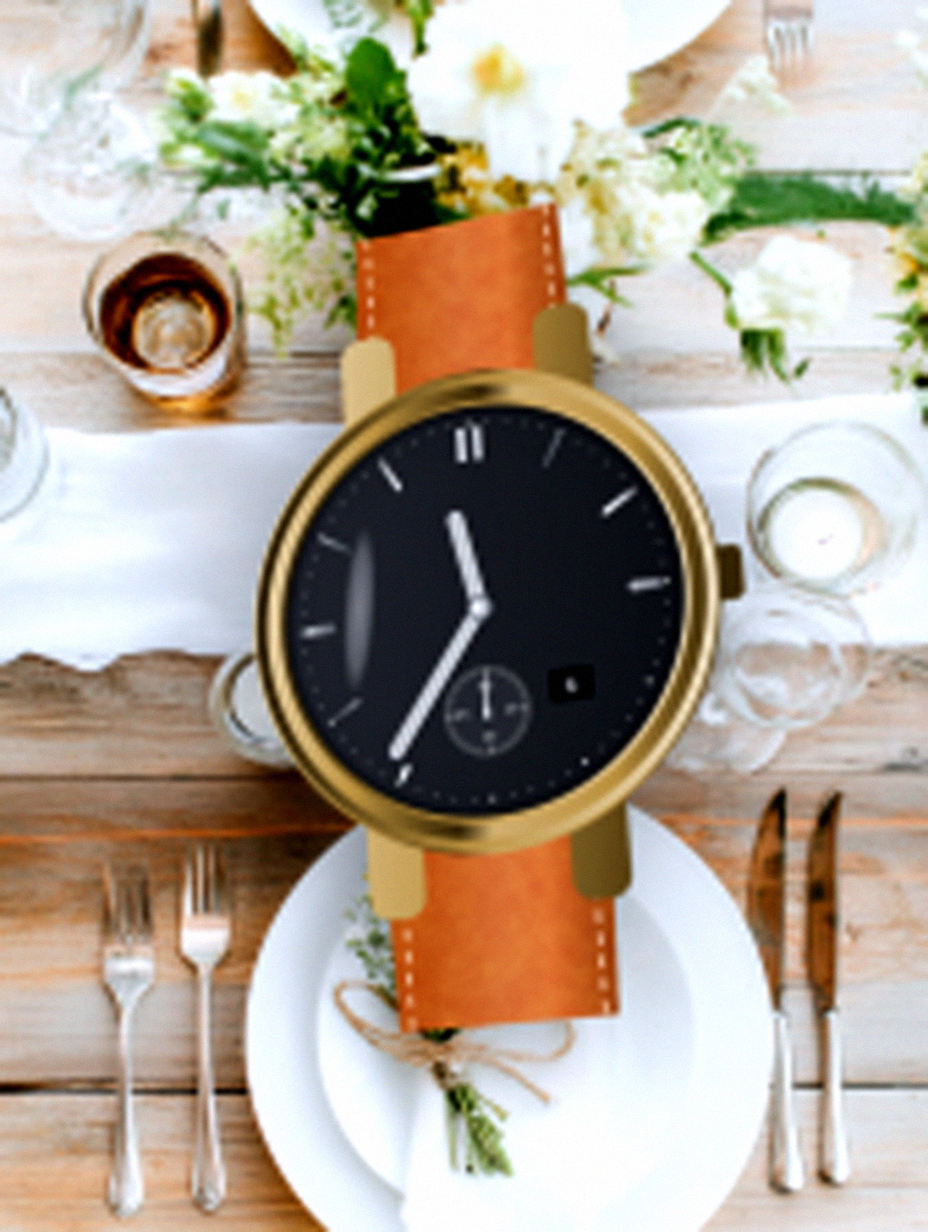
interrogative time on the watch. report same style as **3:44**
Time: **11:36**
